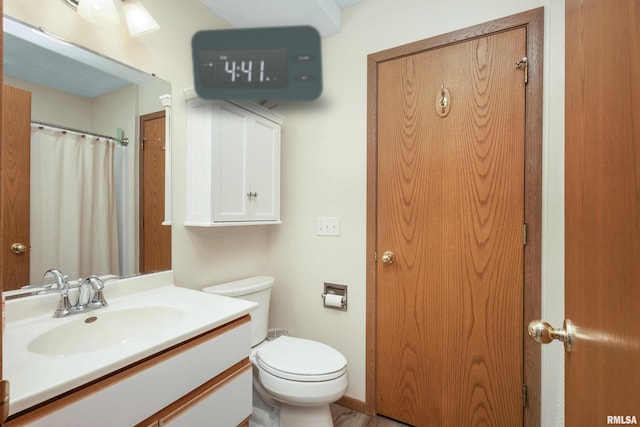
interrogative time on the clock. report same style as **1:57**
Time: **4:41**
